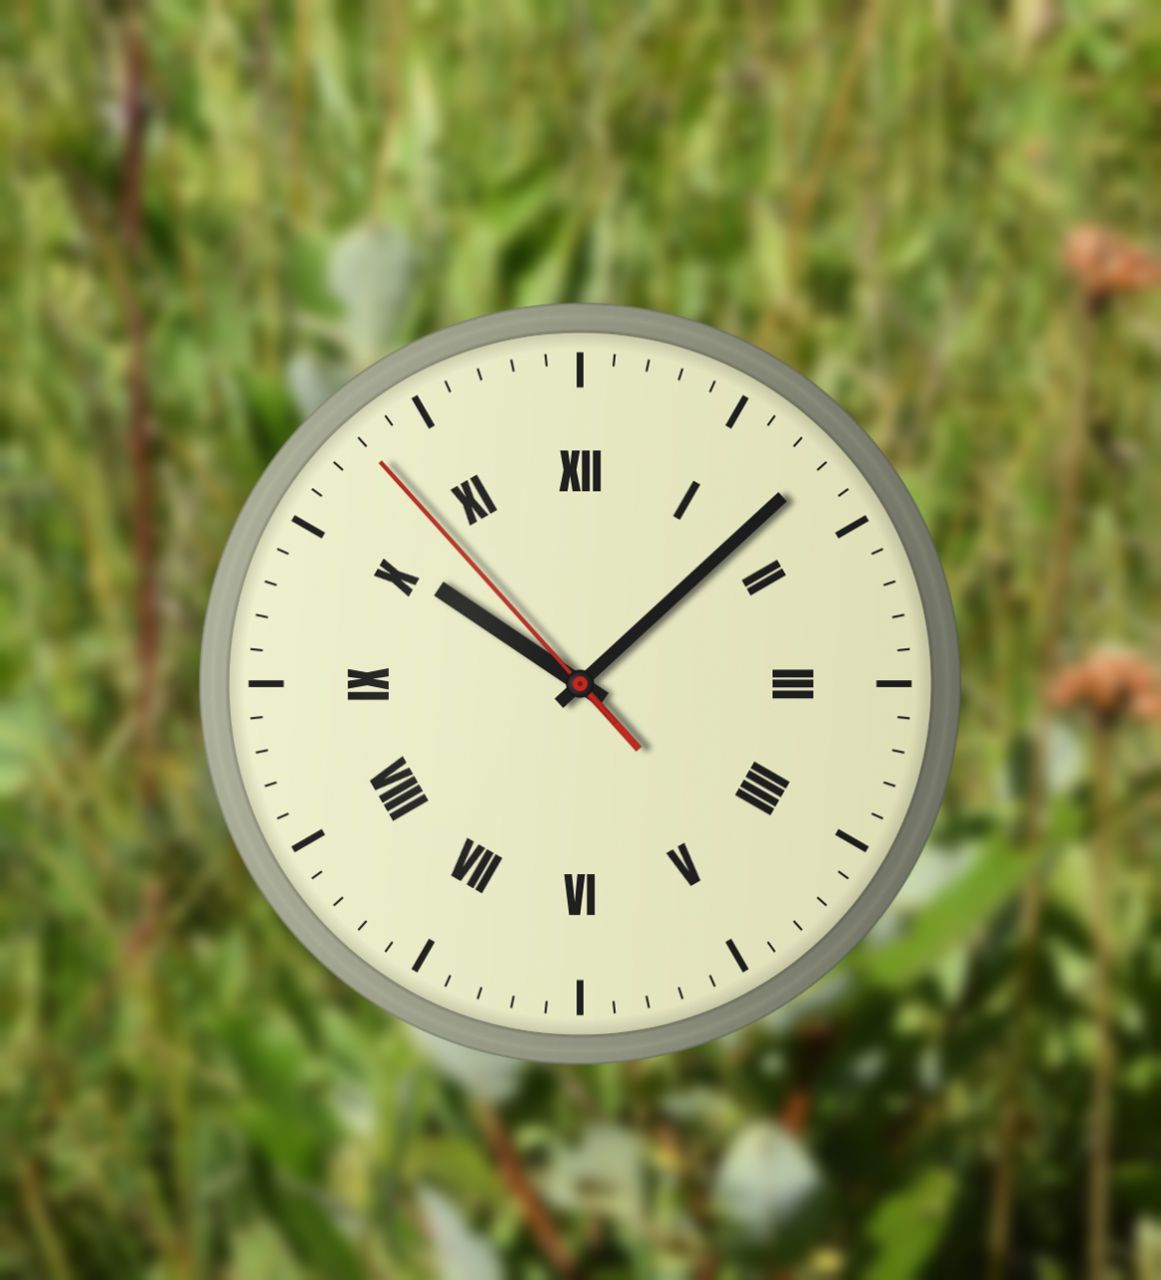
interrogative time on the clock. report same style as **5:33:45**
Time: **10:07:53**
